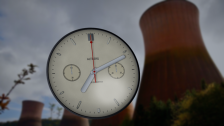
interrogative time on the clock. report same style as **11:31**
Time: **7:11**
